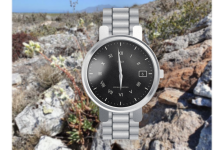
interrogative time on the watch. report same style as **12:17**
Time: **5:59**
